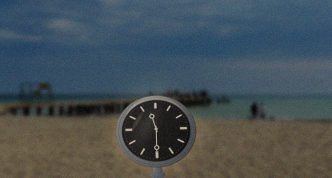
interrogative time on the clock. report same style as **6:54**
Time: **11:30**
